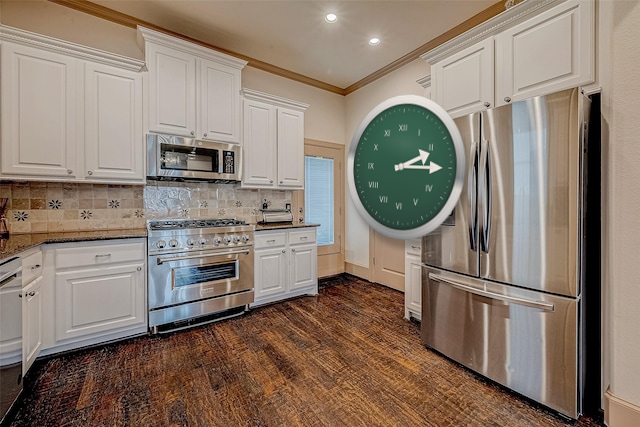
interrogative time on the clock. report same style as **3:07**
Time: **2:15**
